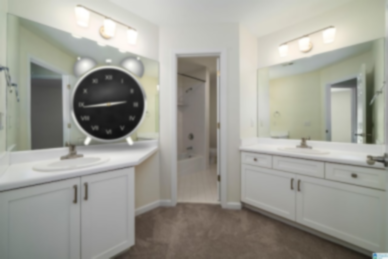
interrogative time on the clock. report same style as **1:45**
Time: **2:44**
